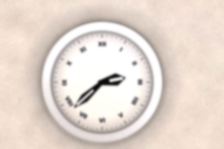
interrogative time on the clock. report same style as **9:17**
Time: **2:38**
